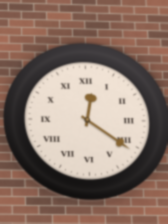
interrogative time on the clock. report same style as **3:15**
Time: **12:21**
